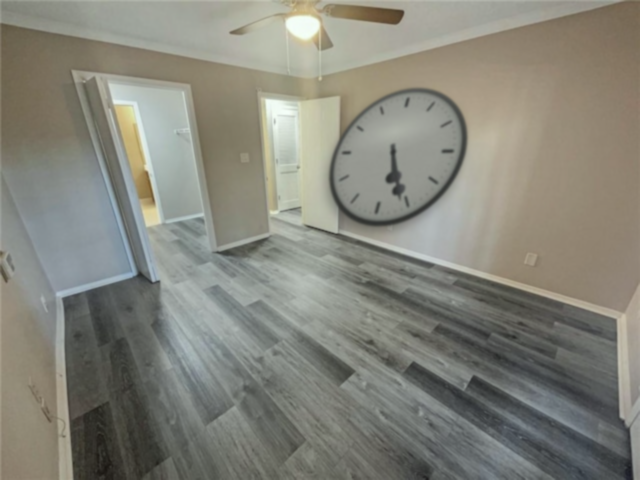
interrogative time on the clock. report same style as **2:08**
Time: **5:26**
